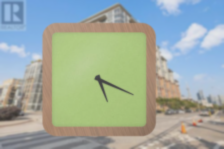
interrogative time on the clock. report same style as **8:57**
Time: **5:19**
